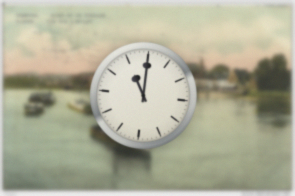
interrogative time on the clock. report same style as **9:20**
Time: **11:00**
